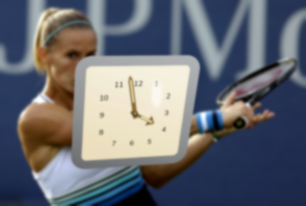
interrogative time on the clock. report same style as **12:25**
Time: **3:58**
